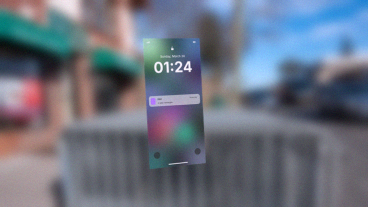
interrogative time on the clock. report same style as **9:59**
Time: **1:24**
